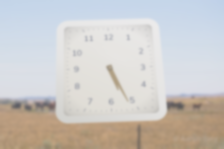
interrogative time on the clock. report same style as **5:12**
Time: **5:26**
